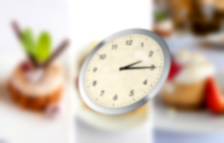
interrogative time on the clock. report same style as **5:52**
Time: **2:15**
